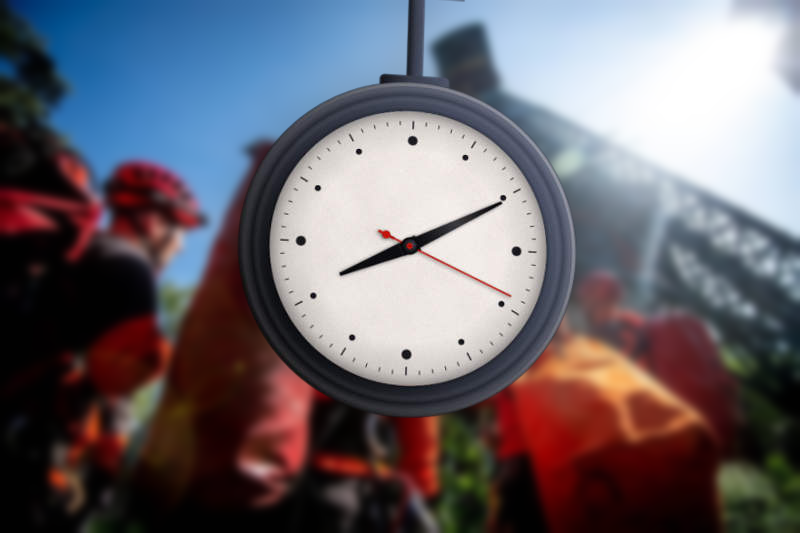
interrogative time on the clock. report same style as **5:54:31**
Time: **8:10:19**
